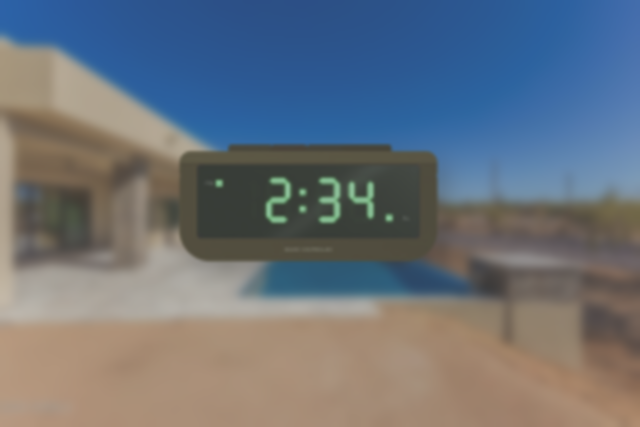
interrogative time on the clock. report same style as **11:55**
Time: **2:34**
